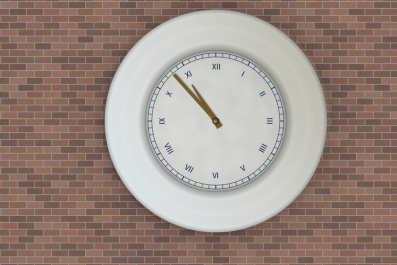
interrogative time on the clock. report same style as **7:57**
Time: **10:53**
